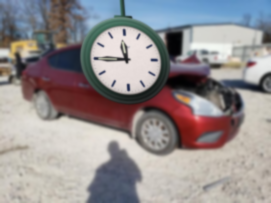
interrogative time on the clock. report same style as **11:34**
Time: **11:45**
